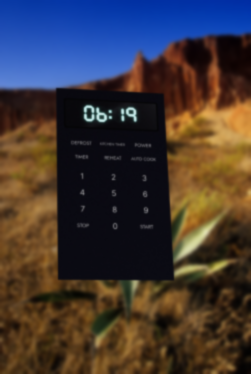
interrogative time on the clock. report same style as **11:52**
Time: **6:19**
